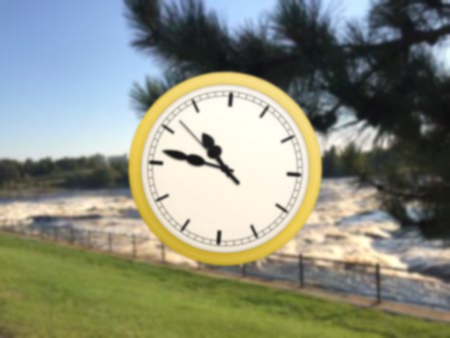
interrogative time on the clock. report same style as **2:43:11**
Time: **10:46:52**
